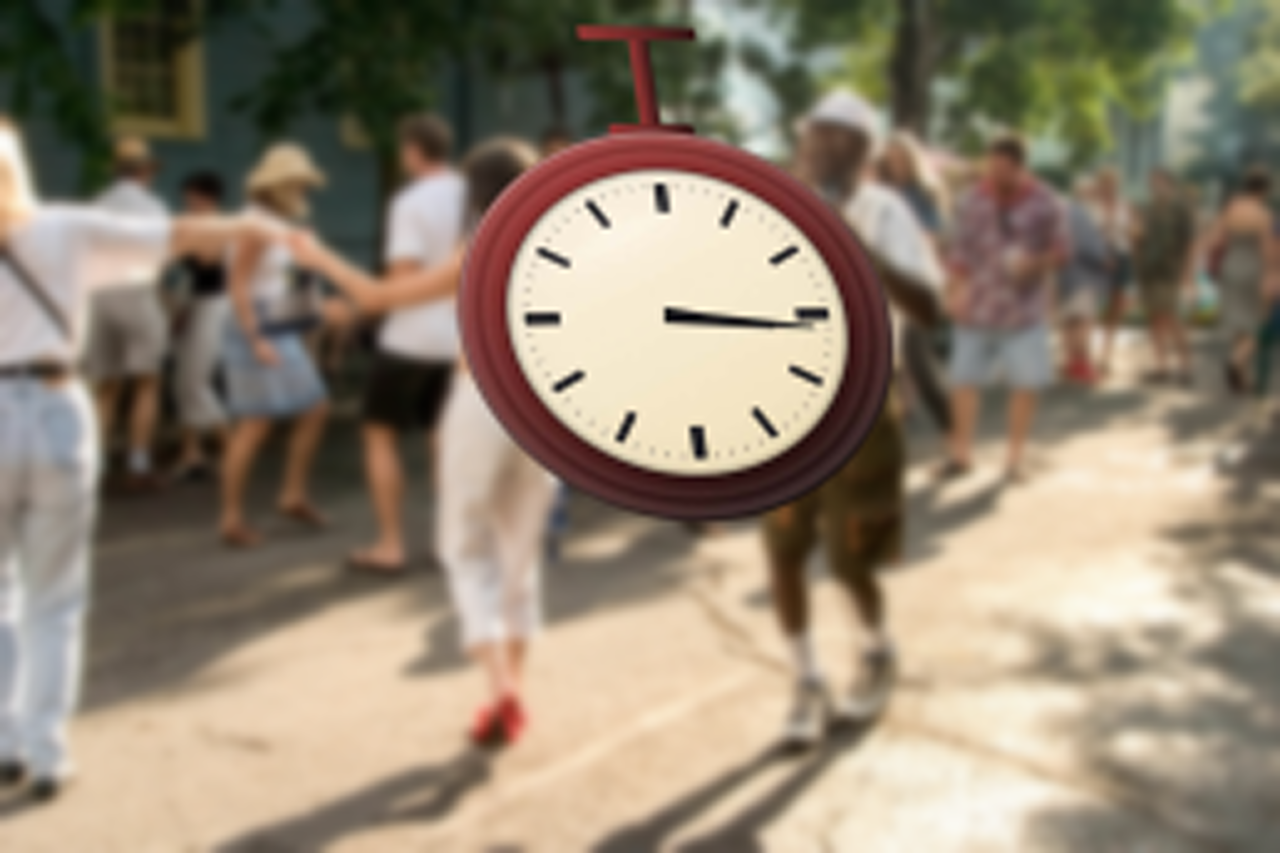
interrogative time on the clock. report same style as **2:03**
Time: **3:16**
